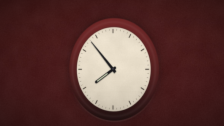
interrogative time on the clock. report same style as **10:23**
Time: **7:53**
